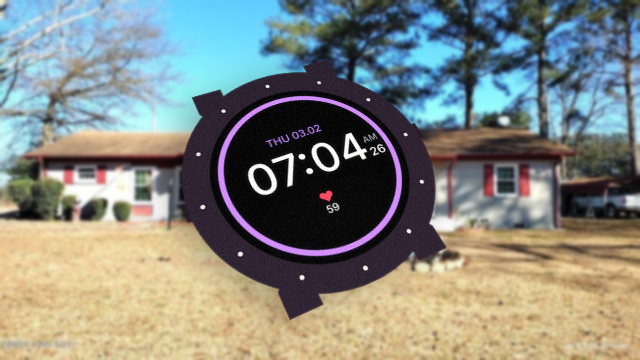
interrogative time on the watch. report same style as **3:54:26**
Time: **7:04:26**
